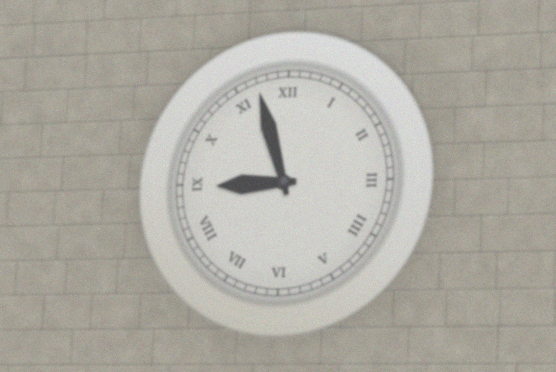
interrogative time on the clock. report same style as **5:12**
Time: **8:57**
